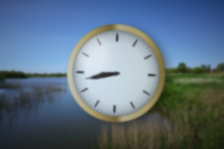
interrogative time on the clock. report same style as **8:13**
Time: **8:43**
